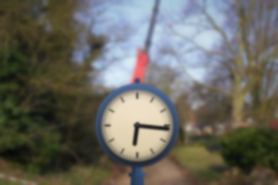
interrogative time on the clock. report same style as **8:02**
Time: **6:16**
